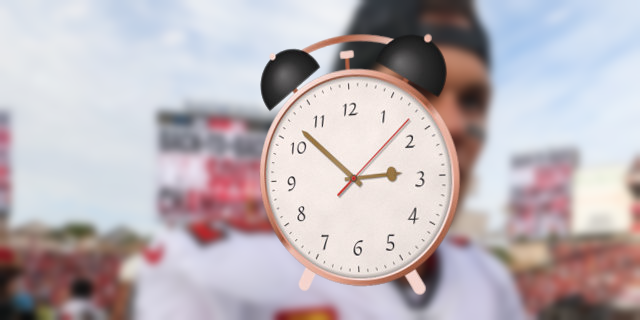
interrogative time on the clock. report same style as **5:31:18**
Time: **2:52:08**
